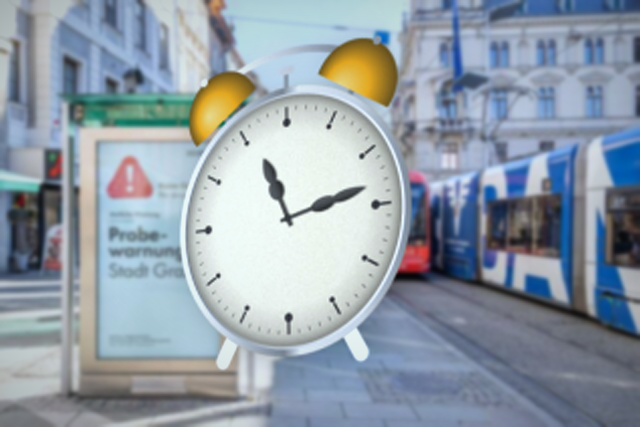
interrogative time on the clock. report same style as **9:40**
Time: **11:13**
